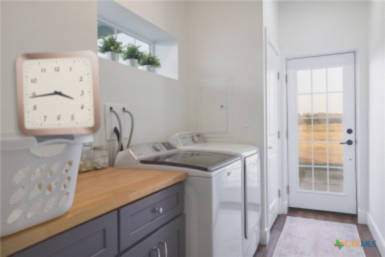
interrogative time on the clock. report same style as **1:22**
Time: **3:44**
